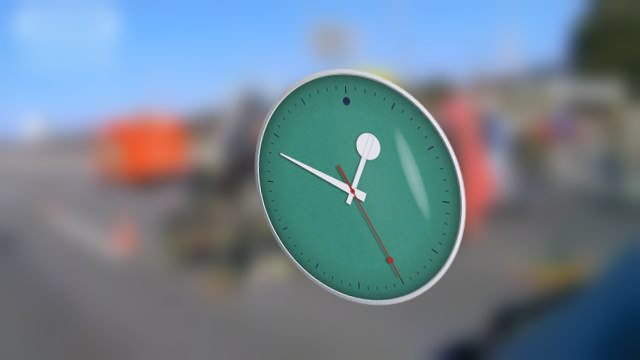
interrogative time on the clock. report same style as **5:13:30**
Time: **12:48:25**
